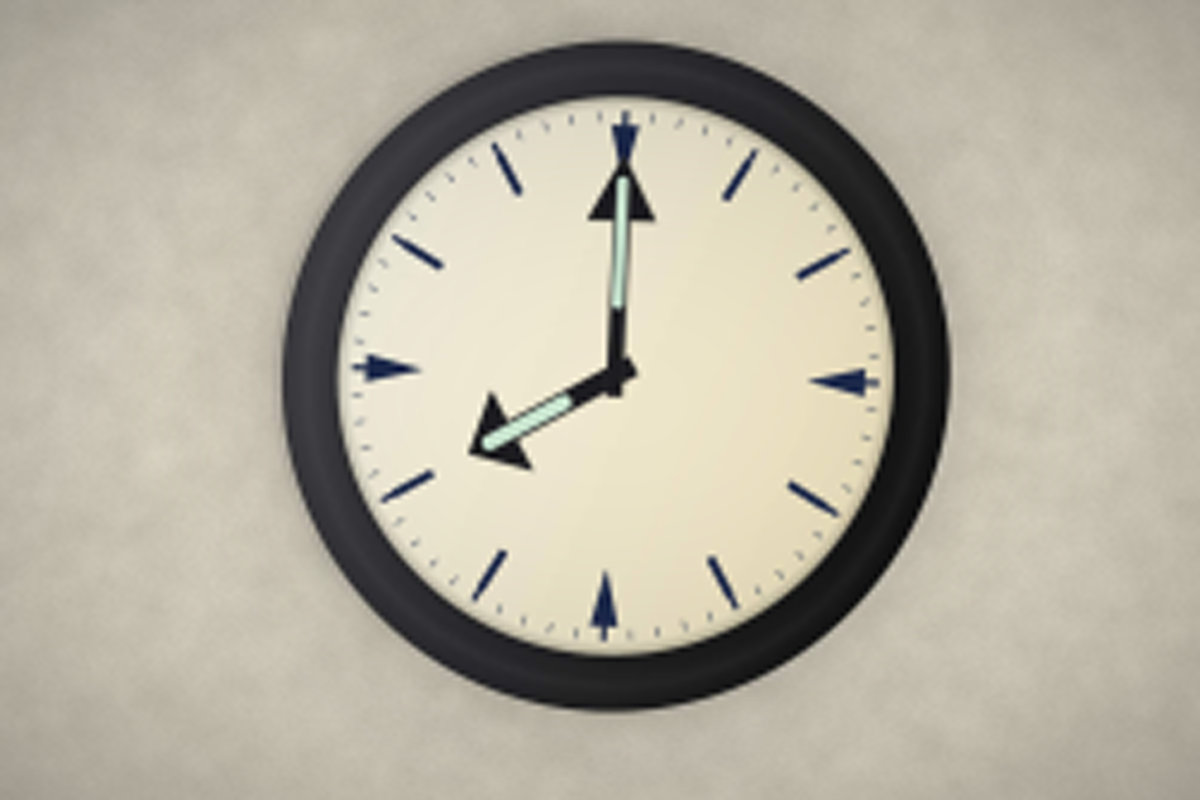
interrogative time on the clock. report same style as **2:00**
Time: **8:00**
